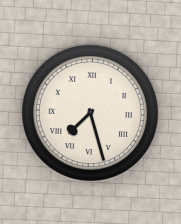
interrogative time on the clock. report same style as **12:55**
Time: **7:27**
